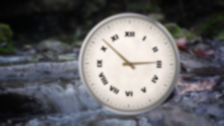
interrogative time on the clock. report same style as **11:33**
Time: **2:52**
